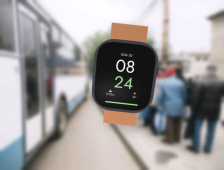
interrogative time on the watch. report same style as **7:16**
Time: **8:24**
